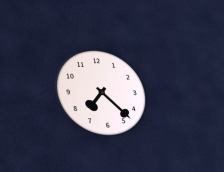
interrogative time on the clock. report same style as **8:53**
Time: **7:23**
